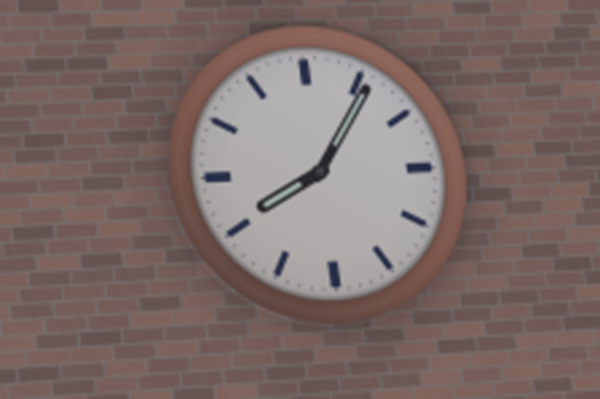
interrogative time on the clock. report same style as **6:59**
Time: **8:06**
